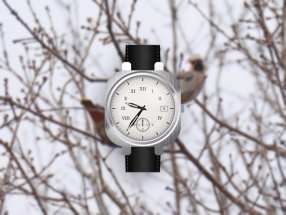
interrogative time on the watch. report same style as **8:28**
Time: **9:36**
